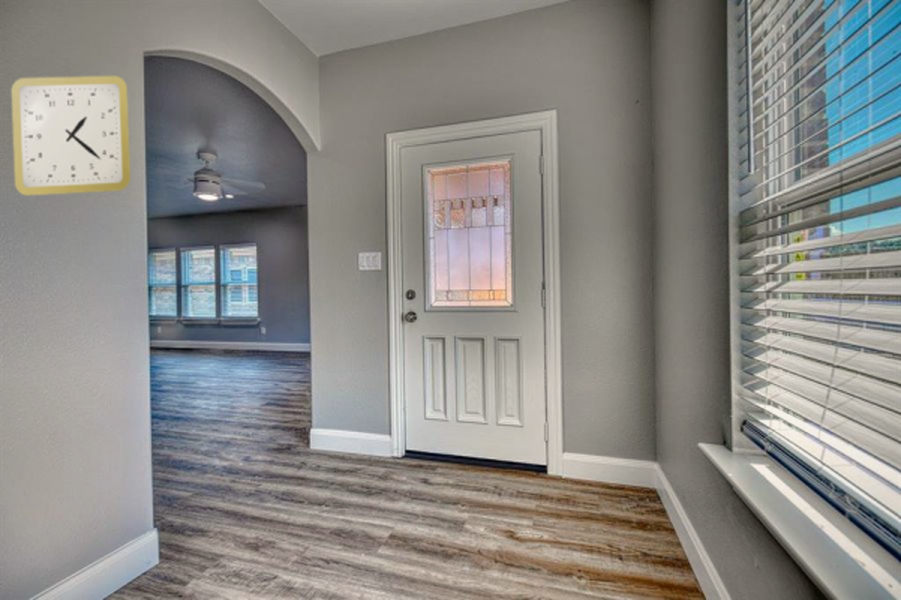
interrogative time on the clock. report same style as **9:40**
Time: **1:22**
